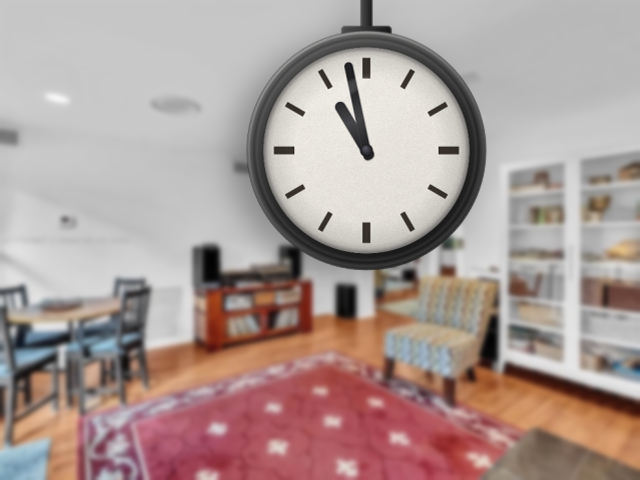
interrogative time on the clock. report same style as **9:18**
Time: **10:58**
